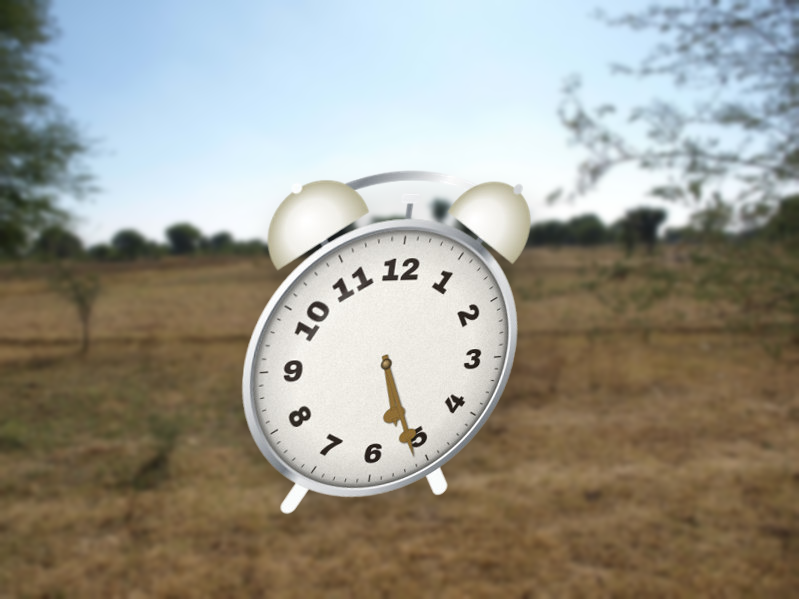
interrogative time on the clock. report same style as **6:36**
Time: **5:26**
